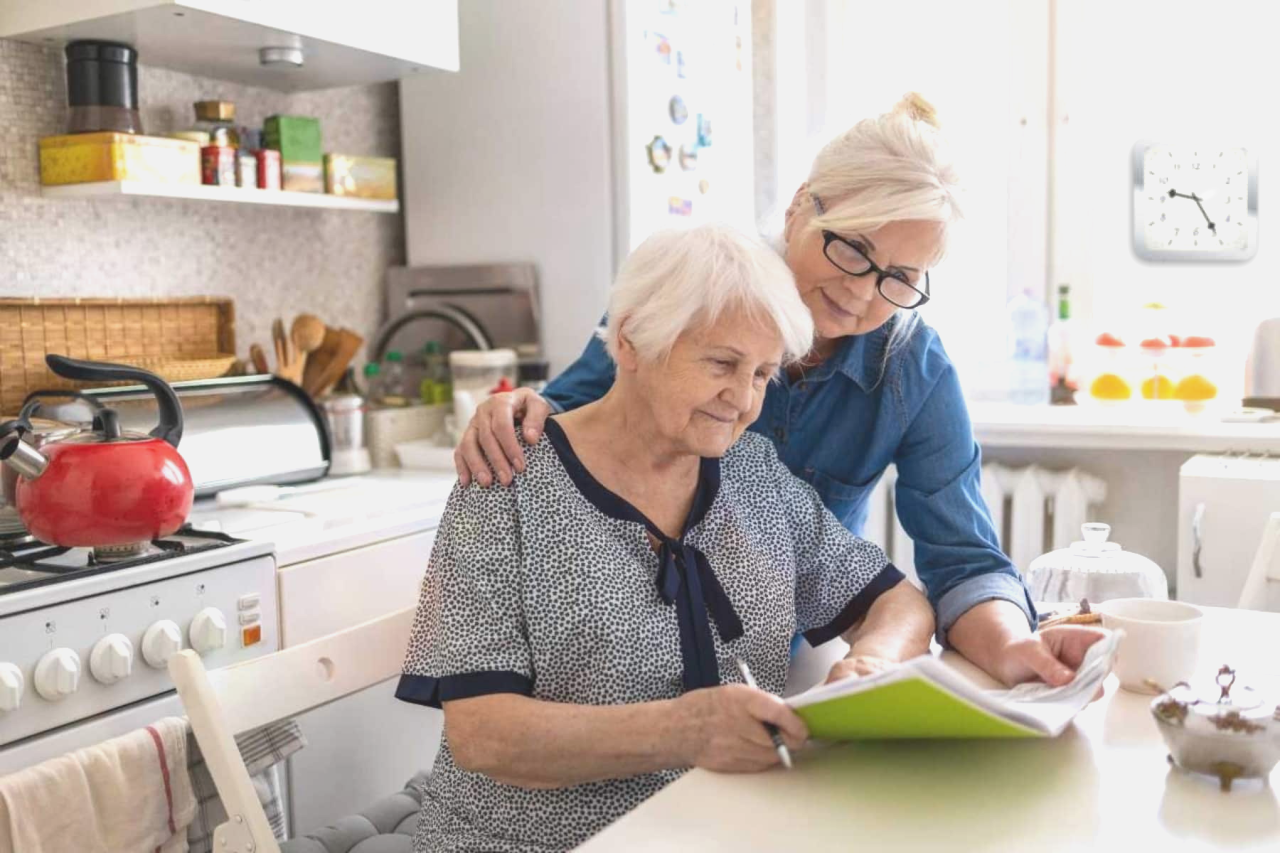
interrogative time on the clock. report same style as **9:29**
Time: **9:25**
